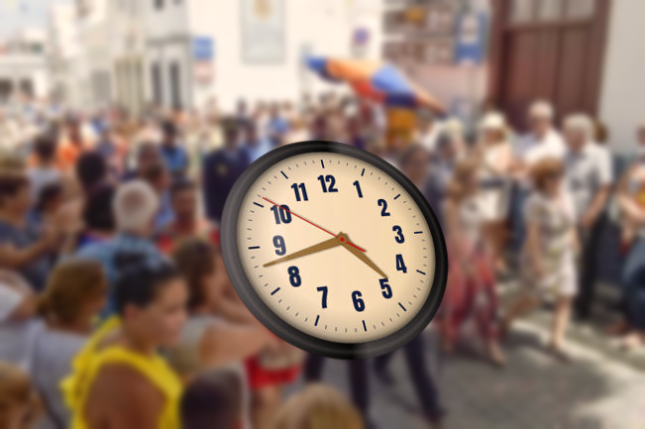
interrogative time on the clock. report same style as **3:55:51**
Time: **4:42:51**
